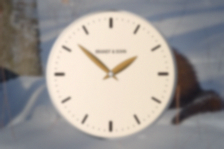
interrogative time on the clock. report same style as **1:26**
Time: **1:52**
